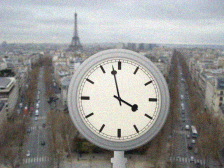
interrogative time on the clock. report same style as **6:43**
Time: **3:58**
